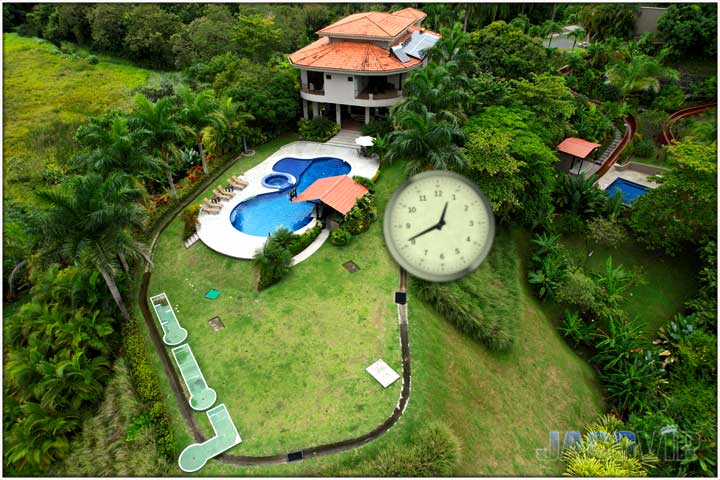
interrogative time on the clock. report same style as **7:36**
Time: **12:41**
